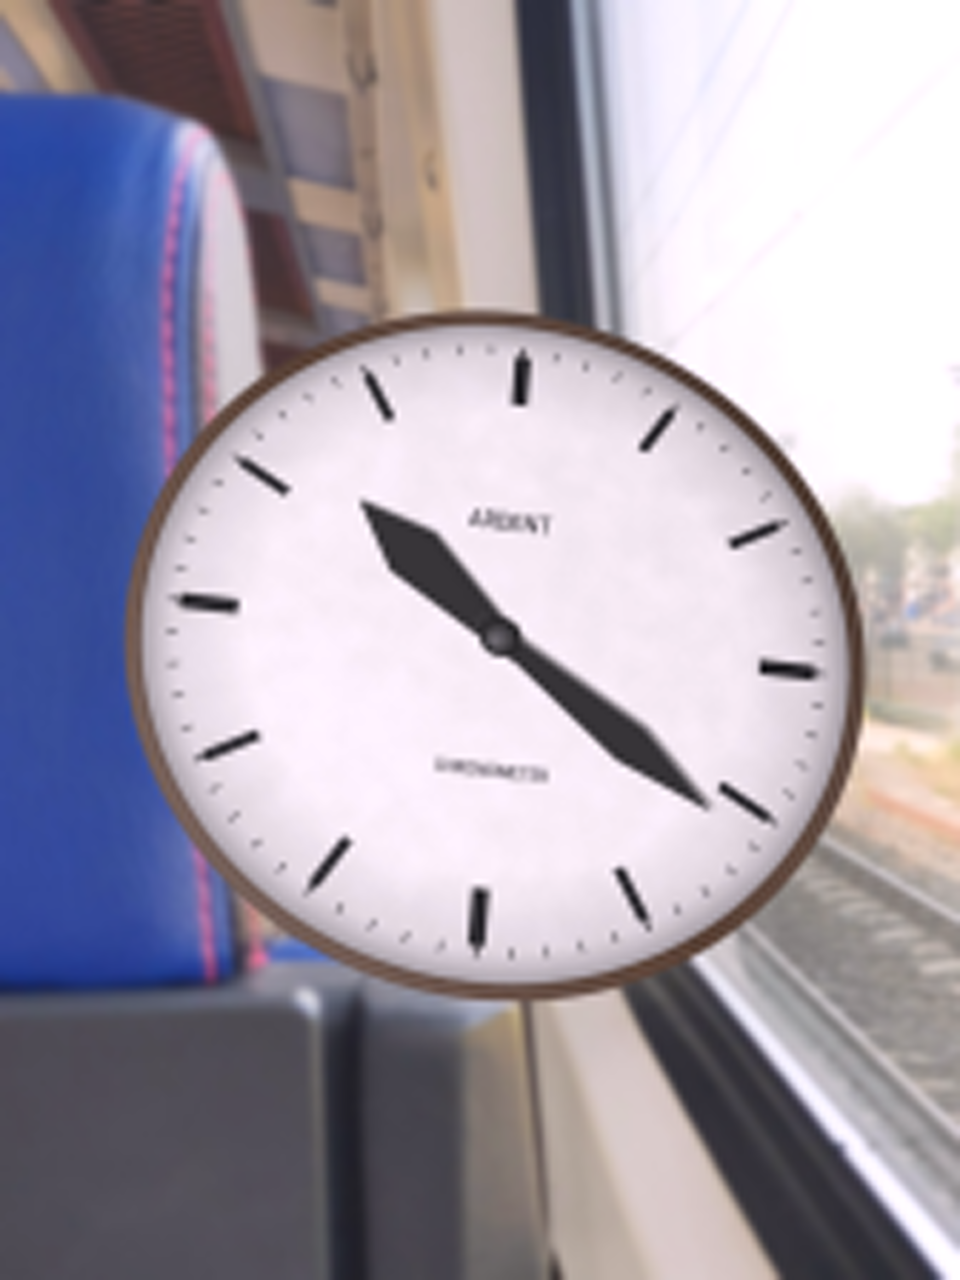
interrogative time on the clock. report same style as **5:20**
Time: **10:21**
